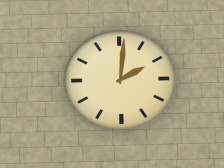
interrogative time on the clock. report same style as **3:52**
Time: **2:01**
